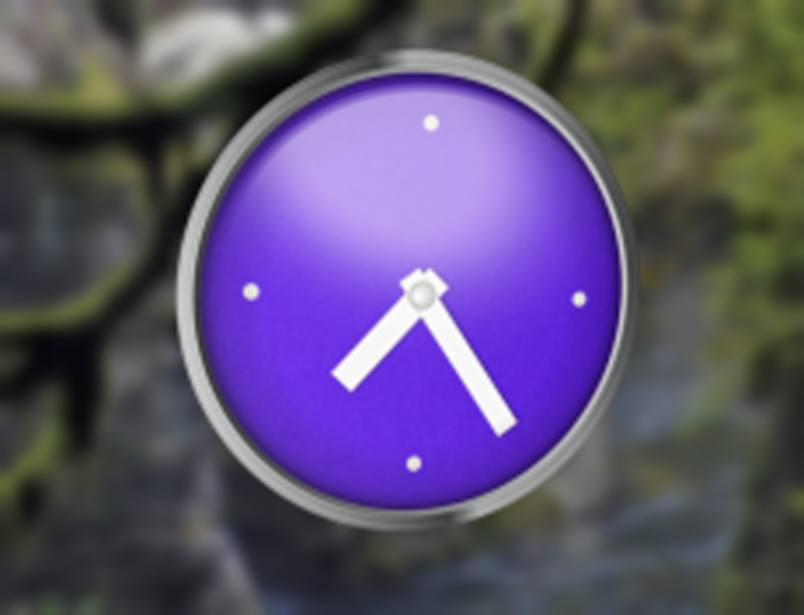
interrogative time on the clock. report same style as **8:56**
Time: **7:24**
